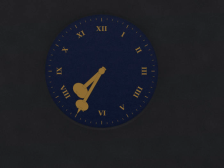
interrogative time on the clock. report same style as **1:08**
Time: **7:35**
